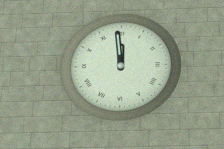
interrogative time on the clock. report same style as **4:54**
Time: **11:59**
